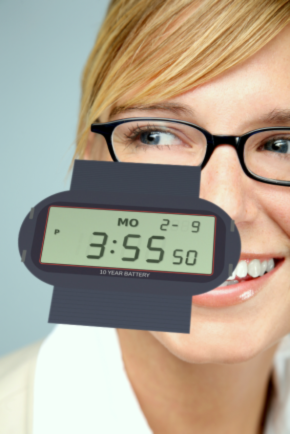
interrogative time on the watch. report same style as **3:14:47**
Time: **3:55:50**
